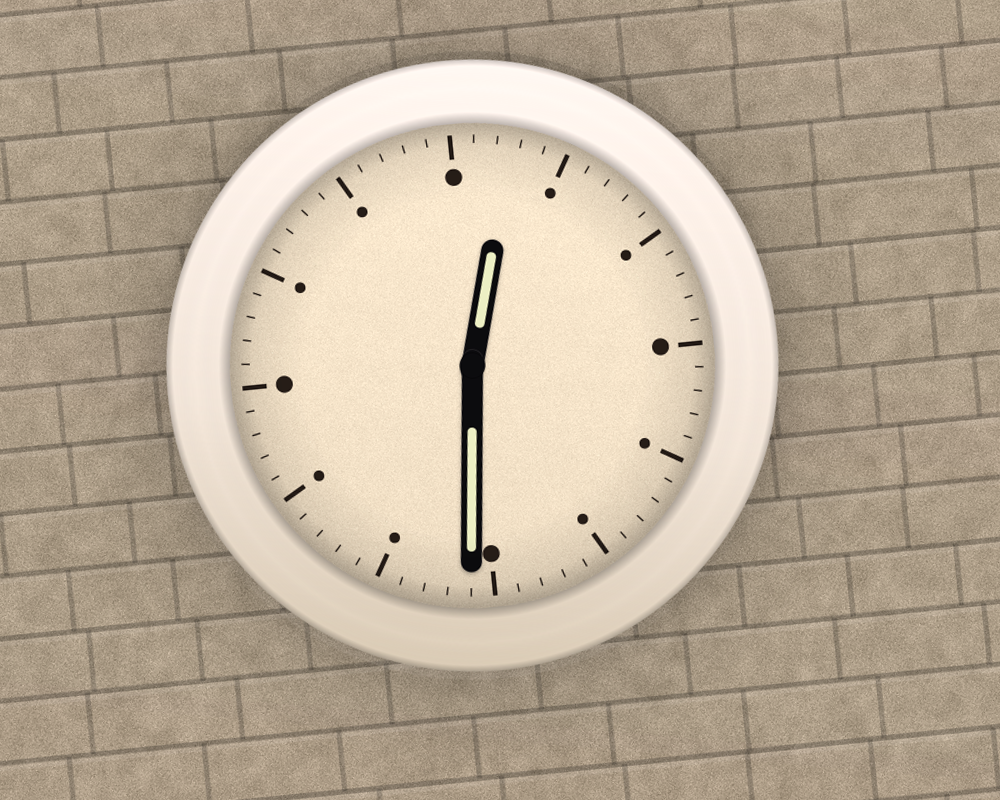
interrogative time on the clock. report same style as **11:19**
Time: **12:31**
